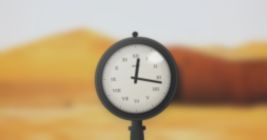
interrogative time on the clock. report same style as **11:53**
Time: **12:17**
